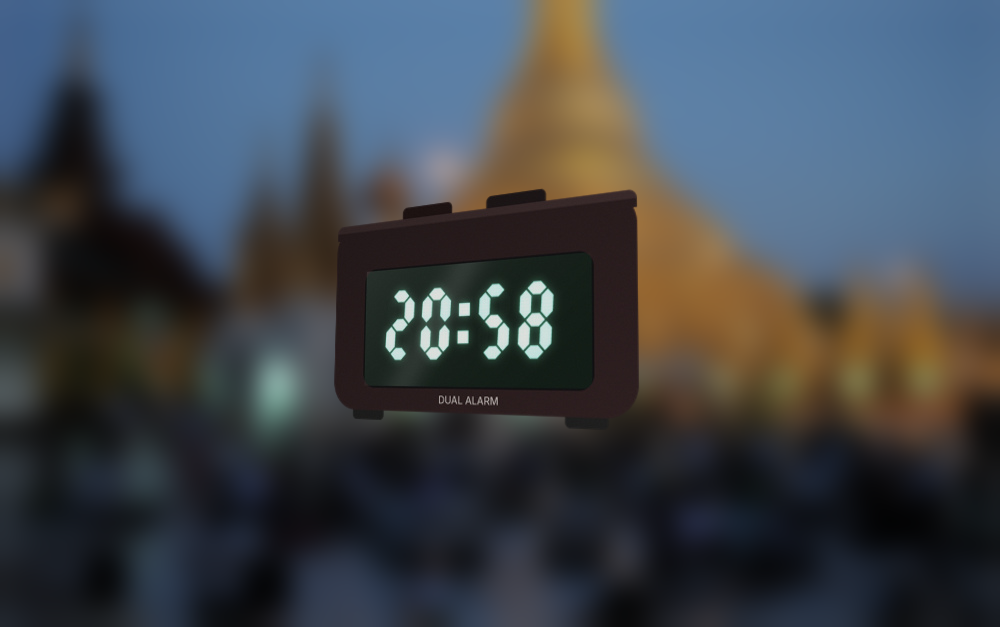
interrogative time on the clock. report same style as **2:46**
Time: **20:58**
